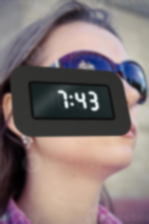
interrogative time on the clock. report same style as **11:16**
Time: **7:43**
